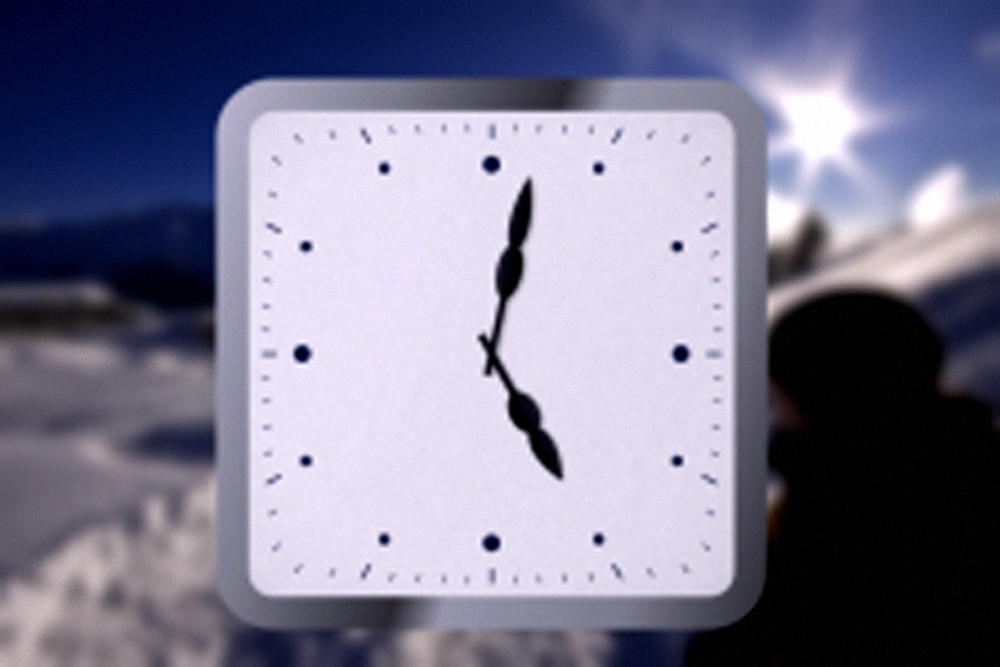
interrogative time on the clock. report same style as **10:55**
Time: **5:02**
